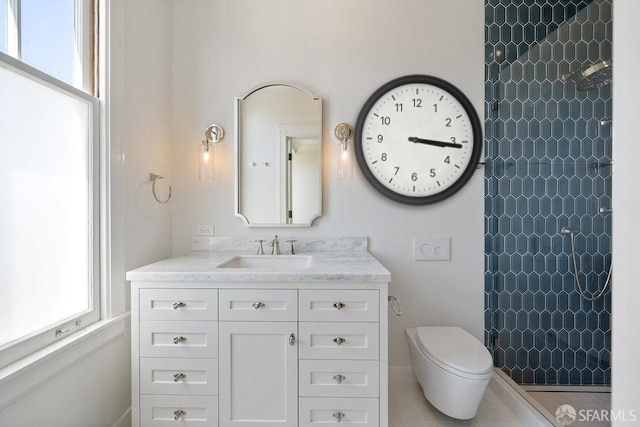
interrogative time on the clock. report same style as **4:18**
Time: **3:16**
